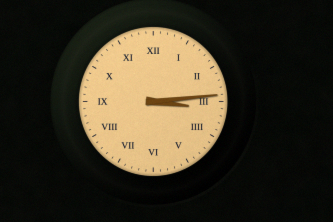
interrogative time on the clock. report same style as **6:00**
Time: **3:14**
